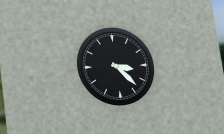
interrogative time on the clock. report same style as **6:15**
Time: **3:23**
